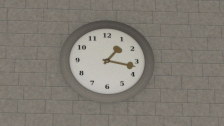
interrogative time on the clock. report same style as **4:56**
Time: **1:17**
